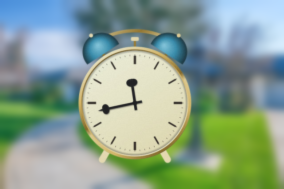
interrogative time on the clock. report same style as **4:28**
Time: **11:43**
